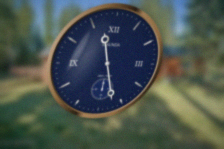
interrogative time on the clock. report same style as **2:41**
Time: **11:27**
